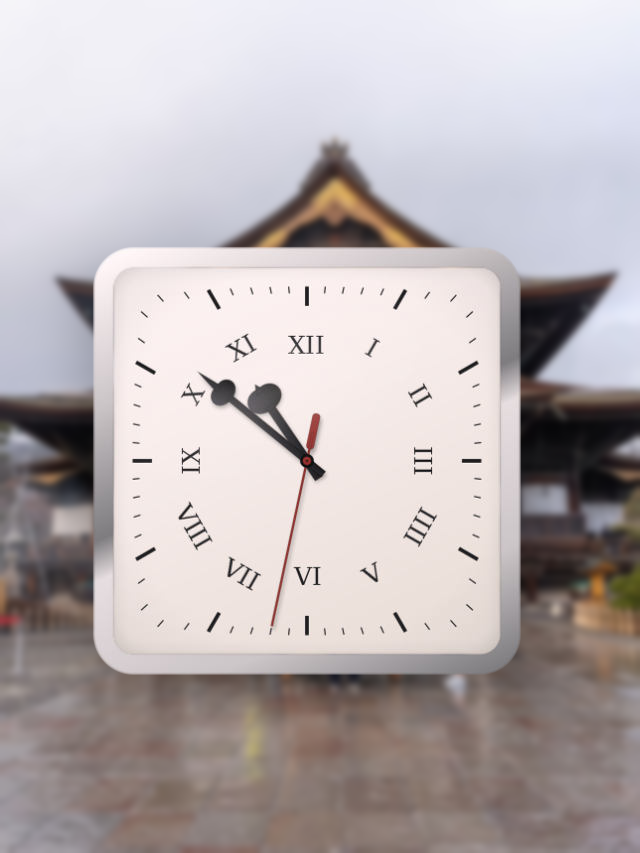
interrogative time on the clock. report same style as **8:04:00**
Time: **10:51:32**
